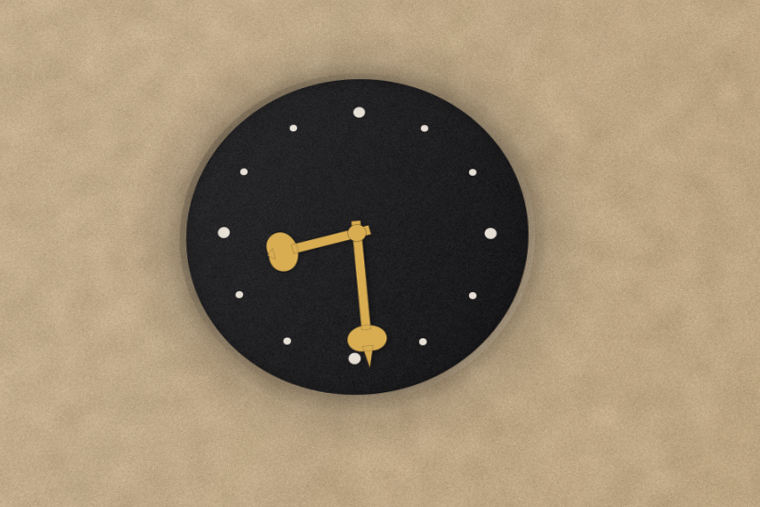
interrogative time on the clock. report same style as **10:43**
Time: **8:29**
